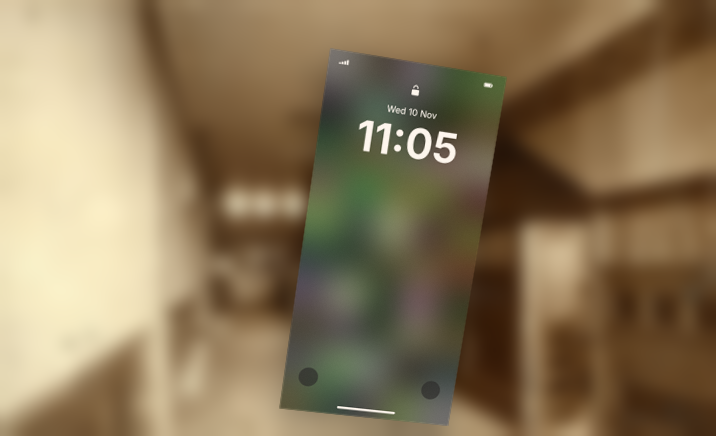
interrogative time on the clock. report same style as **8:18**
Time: **11:05**
